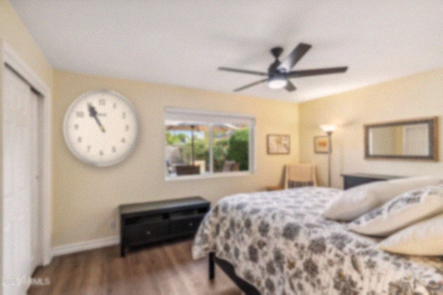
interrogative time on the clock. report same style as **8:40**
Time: **10:55**
